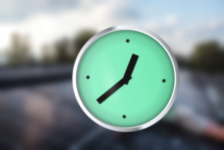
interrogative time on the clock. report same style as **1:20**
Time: **12:38**
